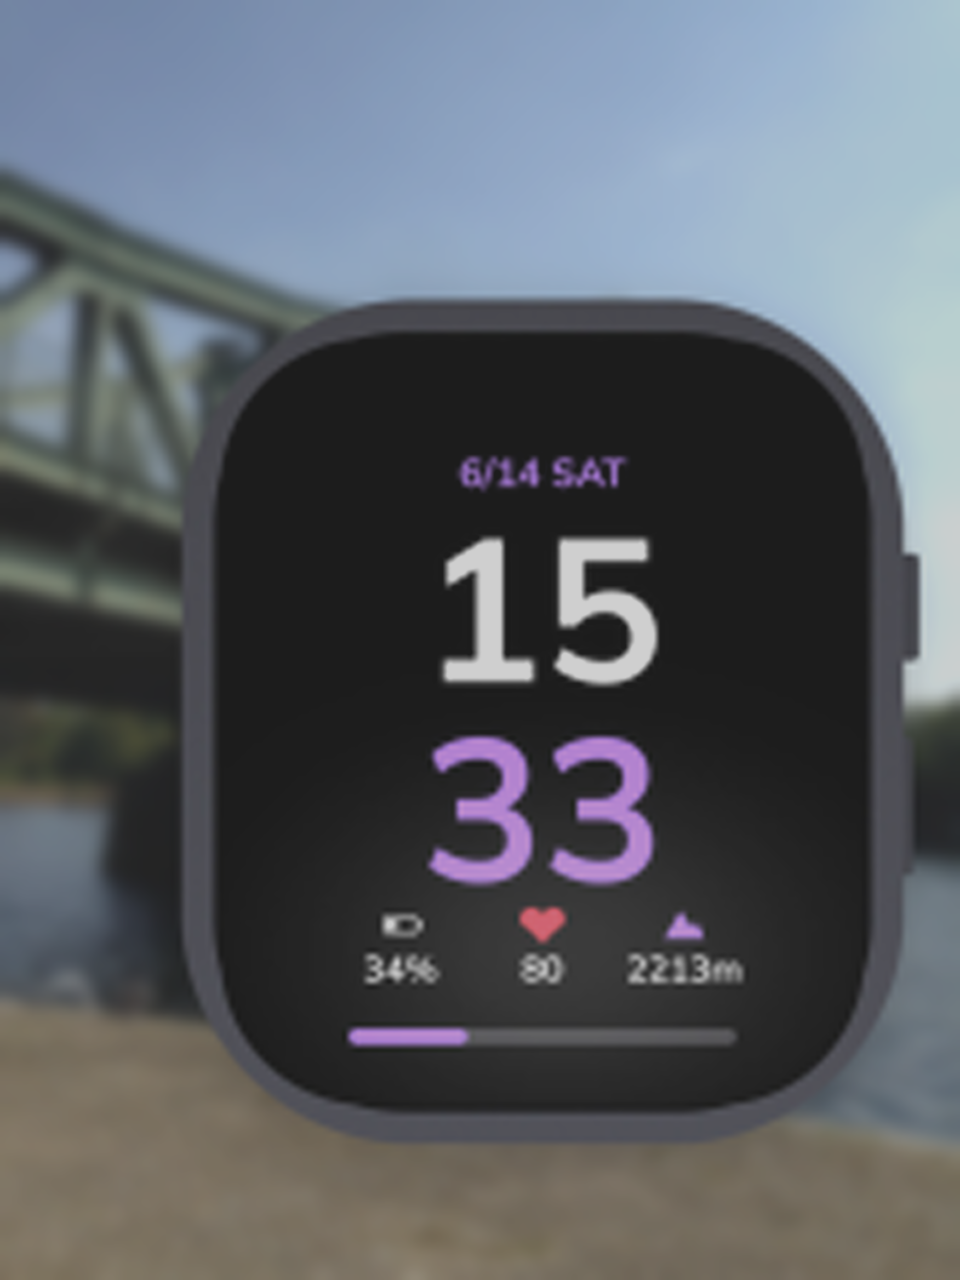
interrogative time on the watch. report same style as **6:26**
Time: **15:33**
